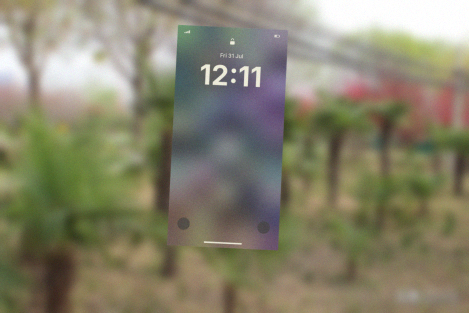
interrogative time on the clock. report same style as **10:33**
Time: **12:11**
